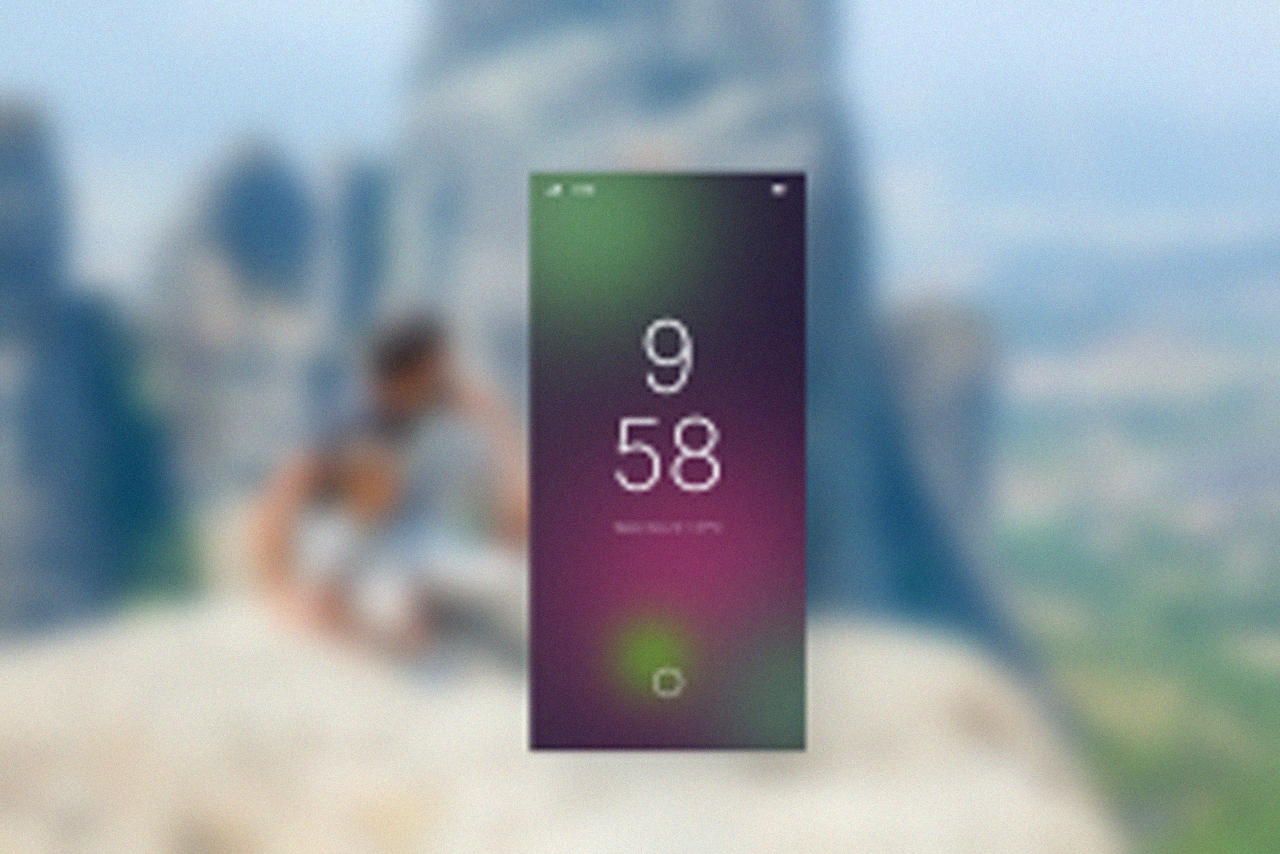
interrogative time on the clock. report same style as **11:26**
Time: **9:58**
